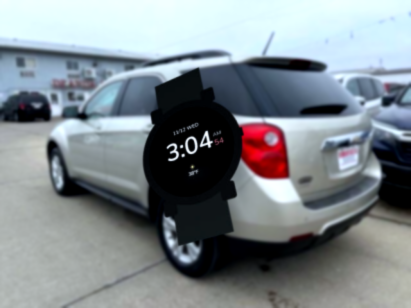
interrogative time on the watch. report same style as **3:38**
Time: **3:04**
